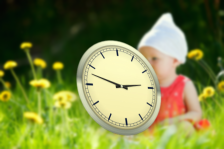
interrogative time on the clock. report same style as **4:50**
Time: **2:48**
